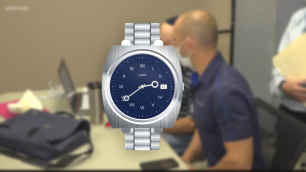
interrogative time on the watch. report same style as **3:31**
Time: **2:39**
